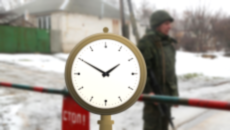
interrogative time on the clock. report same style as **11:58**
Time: **1:50**
